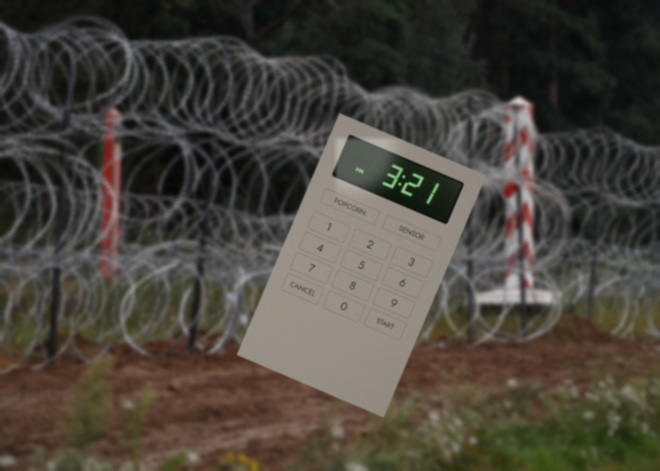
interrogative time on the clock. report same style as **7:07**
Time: **3:21**
